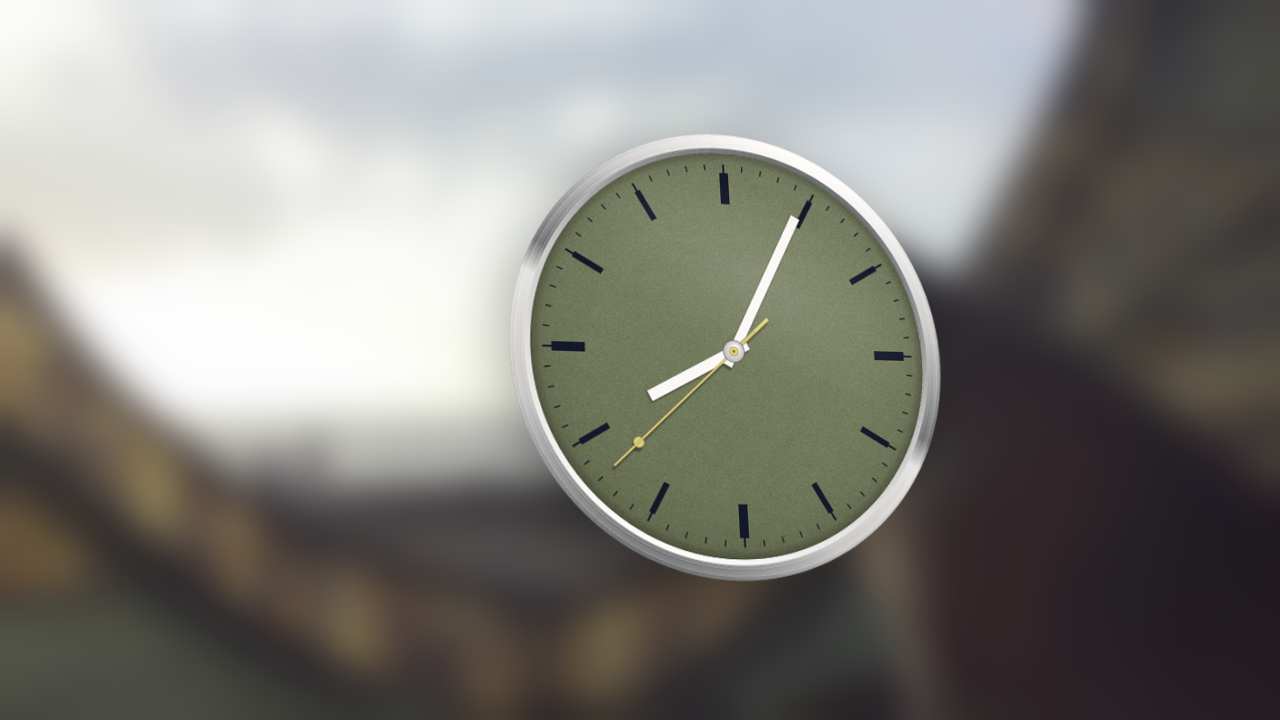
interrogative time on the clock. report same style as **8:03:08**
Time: **8:04:38**
